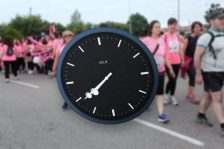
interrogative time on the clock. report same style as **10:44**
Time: **7:39**
